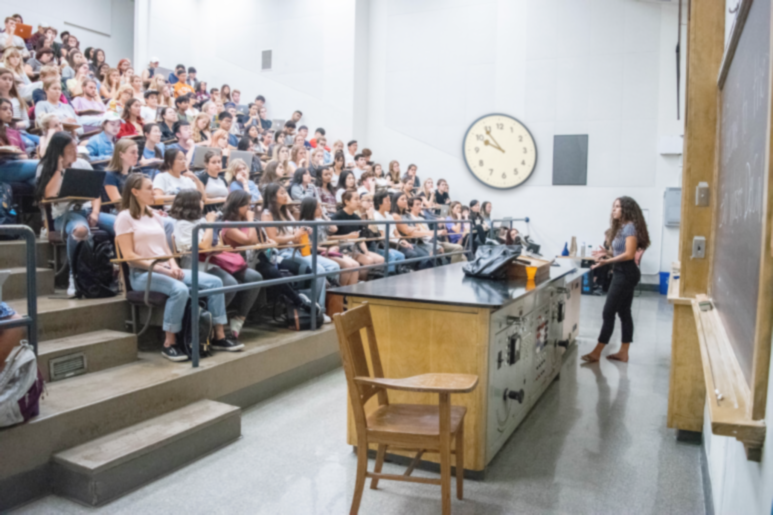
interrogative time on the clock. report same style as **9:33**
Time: **9:54**
